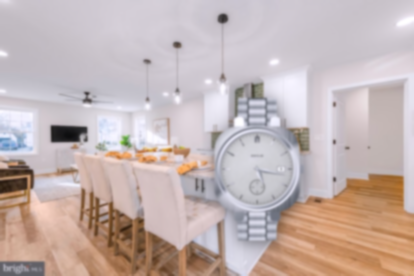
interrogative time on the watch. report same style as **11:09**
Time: **5:17**
